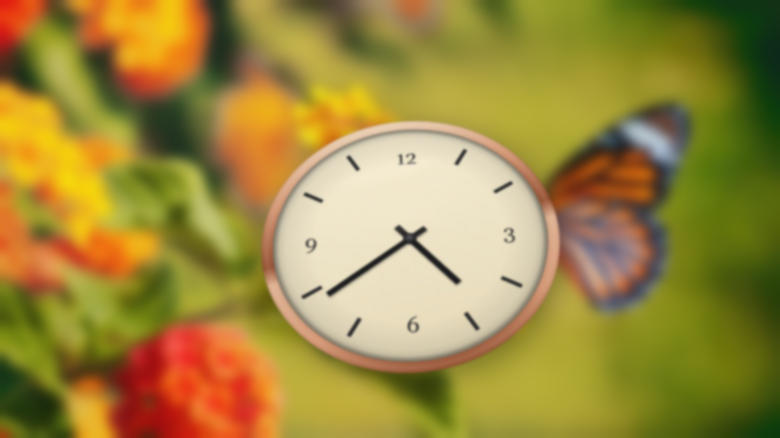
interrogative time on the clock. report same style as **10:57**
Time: **4:39**
